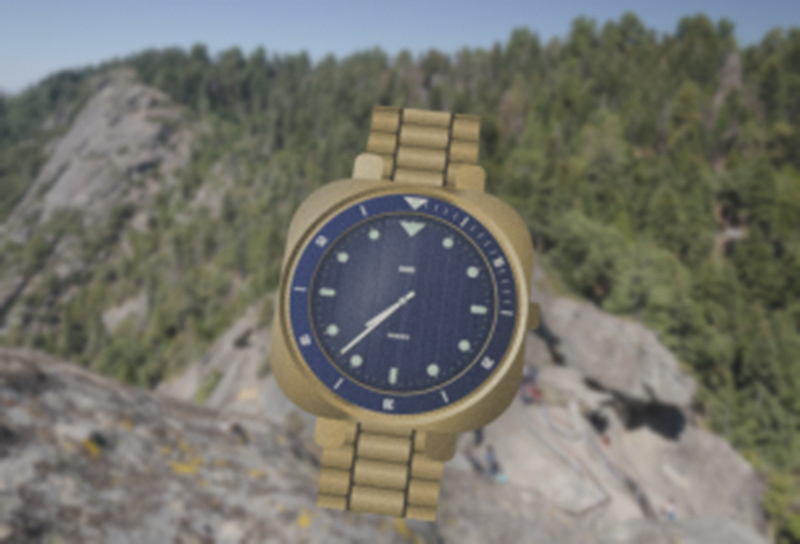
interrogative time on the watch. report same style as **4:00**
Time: **7:37**
